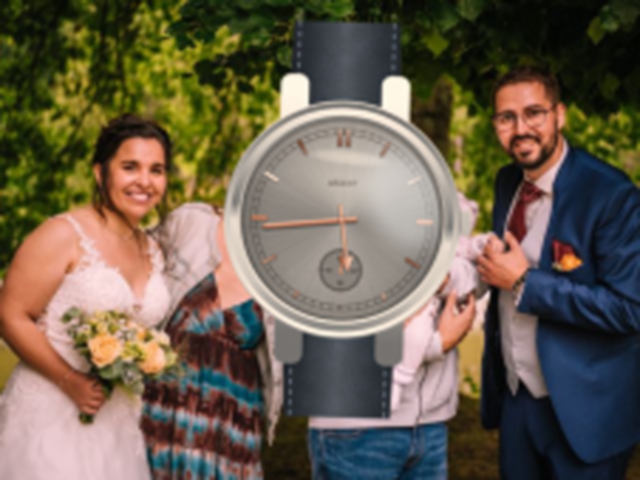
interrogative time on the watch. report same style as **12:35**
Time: **5:44**
